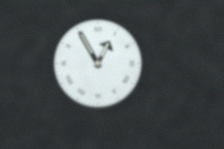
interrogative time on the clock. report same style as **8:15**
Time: **12:55**
